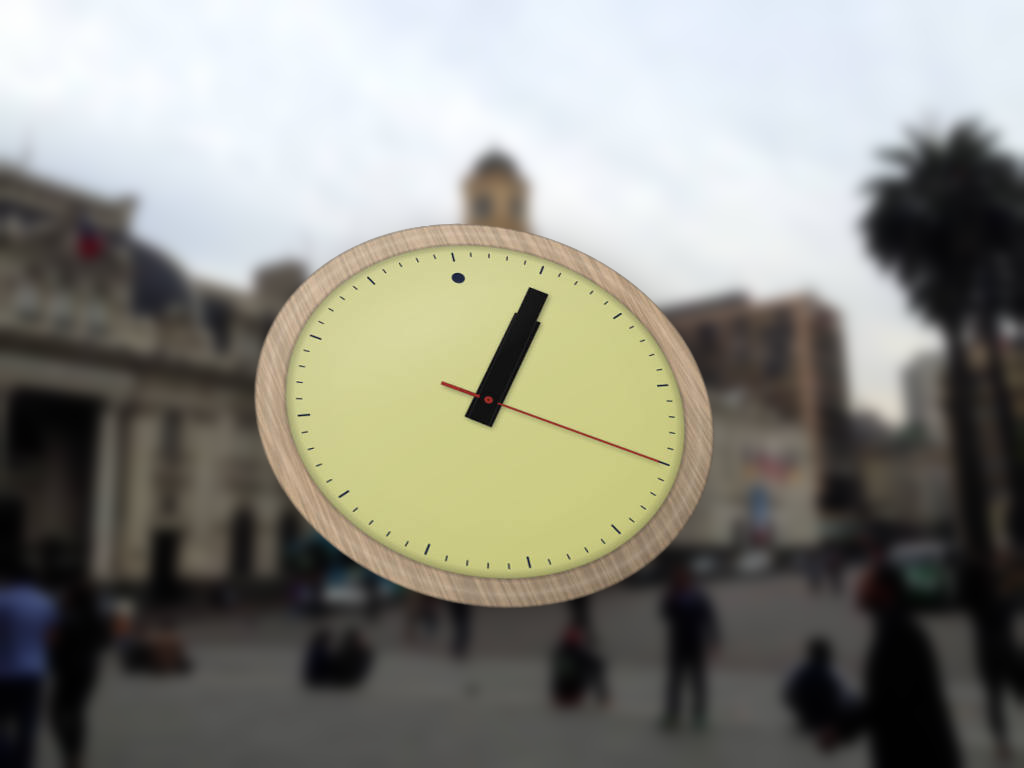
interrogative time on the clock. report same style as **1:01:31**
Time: **1:05:20**
